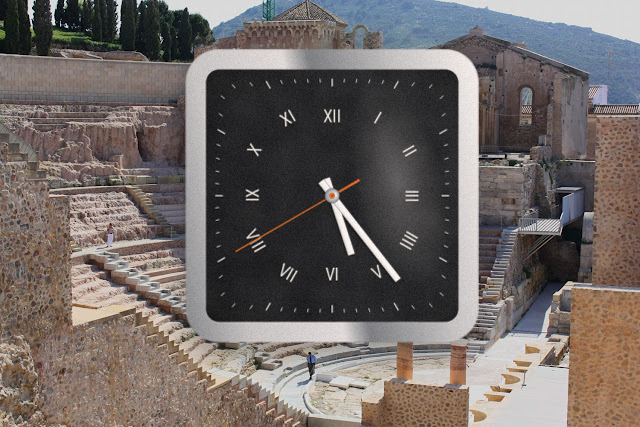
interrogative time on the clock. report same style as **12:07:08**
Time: **5:23:40**
